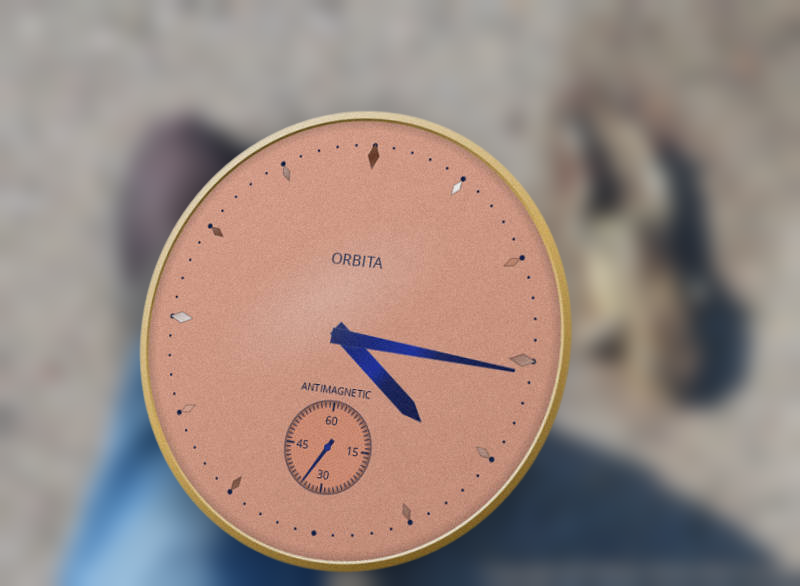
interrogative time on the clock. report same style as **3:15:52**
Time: **4:15:35**
